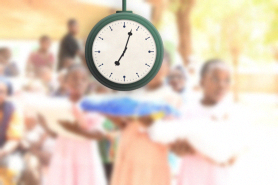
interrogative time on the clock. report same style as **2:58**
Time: **7:03**
